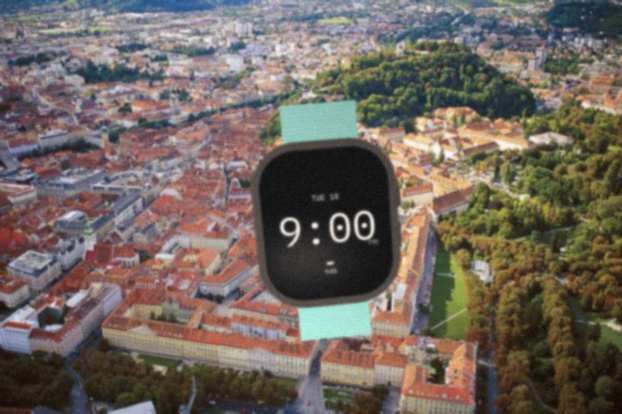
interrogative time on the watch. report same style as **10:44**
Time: **9:00**
